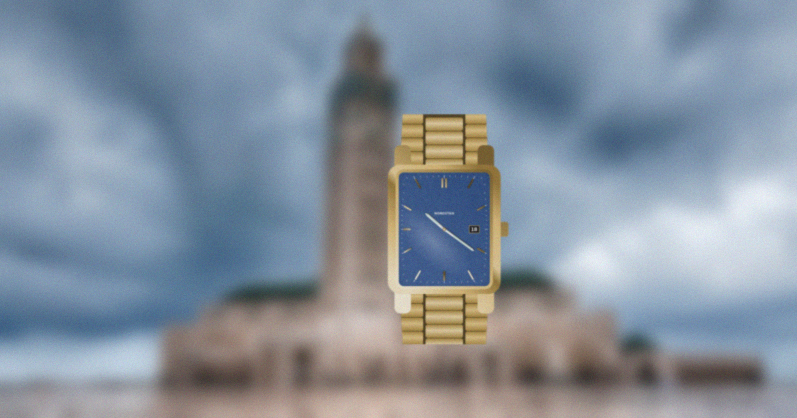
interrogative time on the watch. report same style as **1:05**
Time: **10:21**
